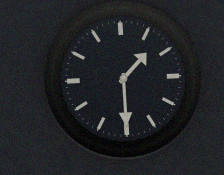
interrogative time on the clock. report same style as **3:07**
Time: **1:30**
